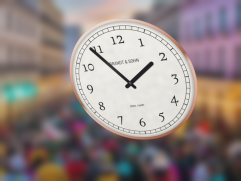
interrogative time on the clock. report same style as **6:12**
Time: **1:54**
